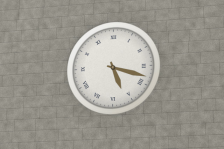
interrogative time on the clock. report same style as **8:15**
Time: **5:18**
